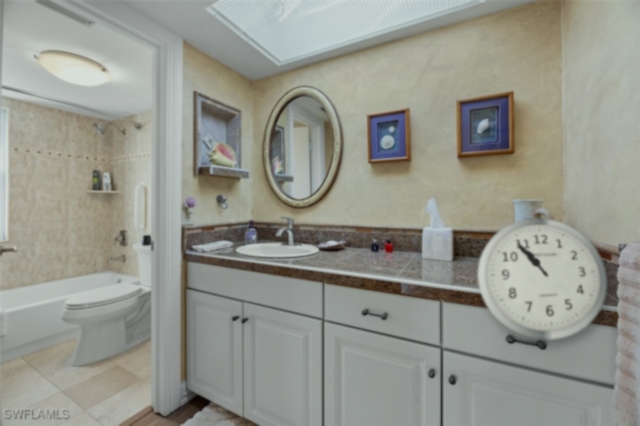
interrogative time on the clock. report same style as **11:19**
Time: **10:54**
